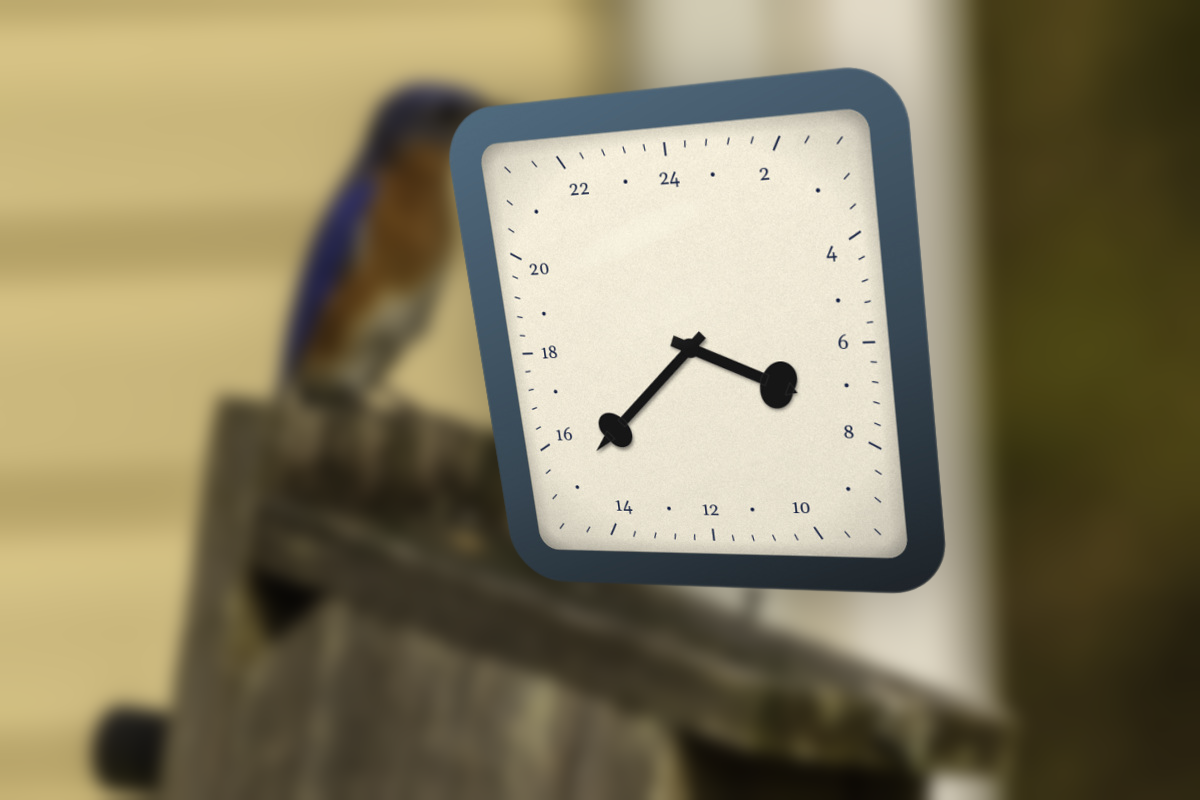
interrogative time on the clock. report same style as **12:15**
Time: **7:38**
